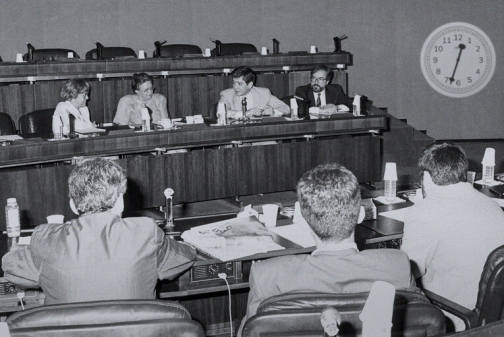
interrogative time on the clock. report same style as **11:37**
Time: **12:33**
